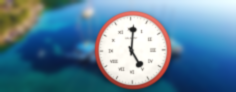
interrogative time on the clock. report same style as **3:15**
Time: **5:01**
